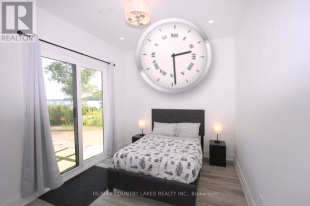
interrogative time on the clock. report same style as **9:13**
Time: **2:29**
